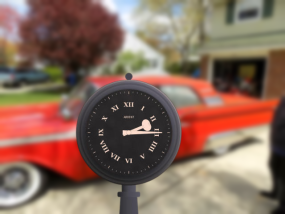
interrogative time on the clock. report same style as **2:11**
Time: **2:15**
